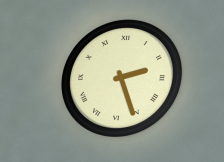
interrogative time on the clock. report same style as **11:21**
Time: **2:26**
